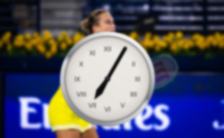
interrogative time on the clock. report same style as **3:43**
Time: **7:05**
